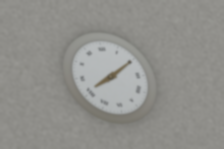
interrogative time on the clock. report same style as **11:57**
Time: **8:10**
